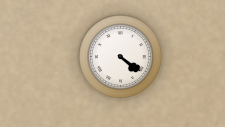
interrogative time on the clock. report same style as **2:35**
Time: **4:21**
